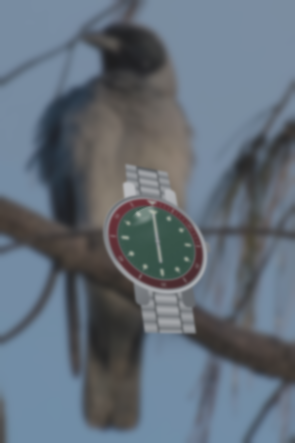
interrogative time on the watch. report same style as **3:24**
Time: **6:00**
